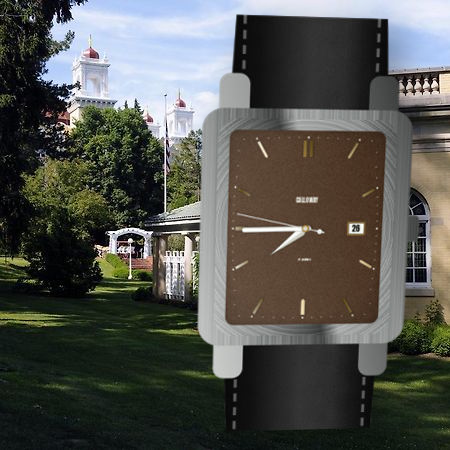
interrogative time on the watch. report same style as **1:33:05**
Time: **7:44:47**
